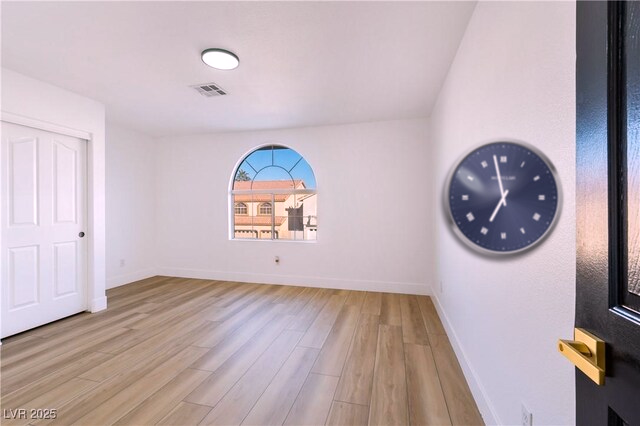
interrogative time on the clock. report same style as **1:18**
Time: **6:58**
